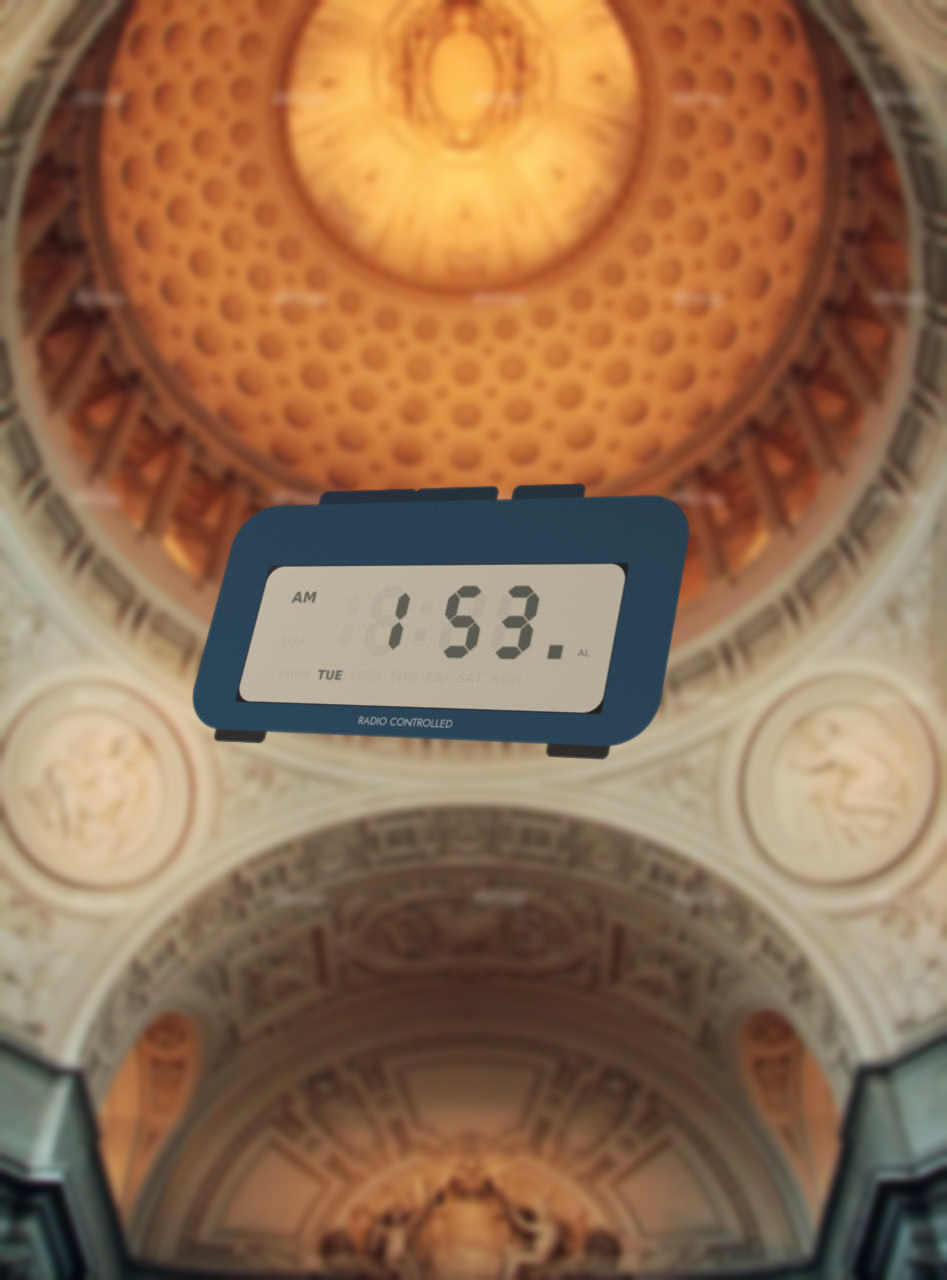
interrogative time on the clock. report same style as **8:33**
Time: **1:53**
